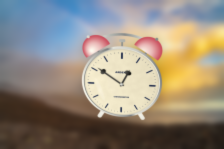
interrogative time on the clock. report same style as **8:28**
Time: **12:51**
